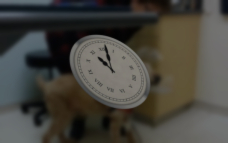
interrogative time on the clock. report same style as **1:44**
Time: **11:02**
